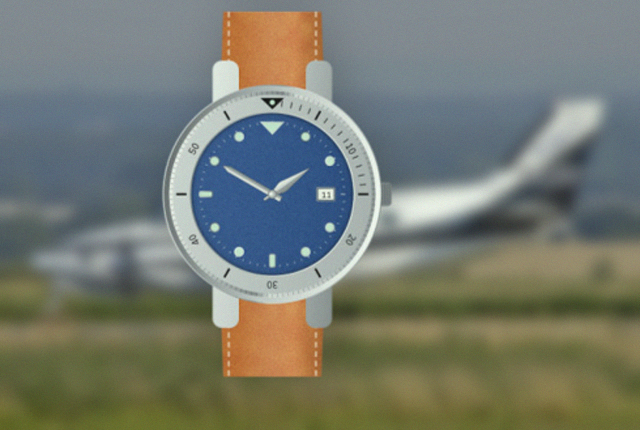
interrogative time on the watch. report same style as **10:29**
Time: **1:50**
